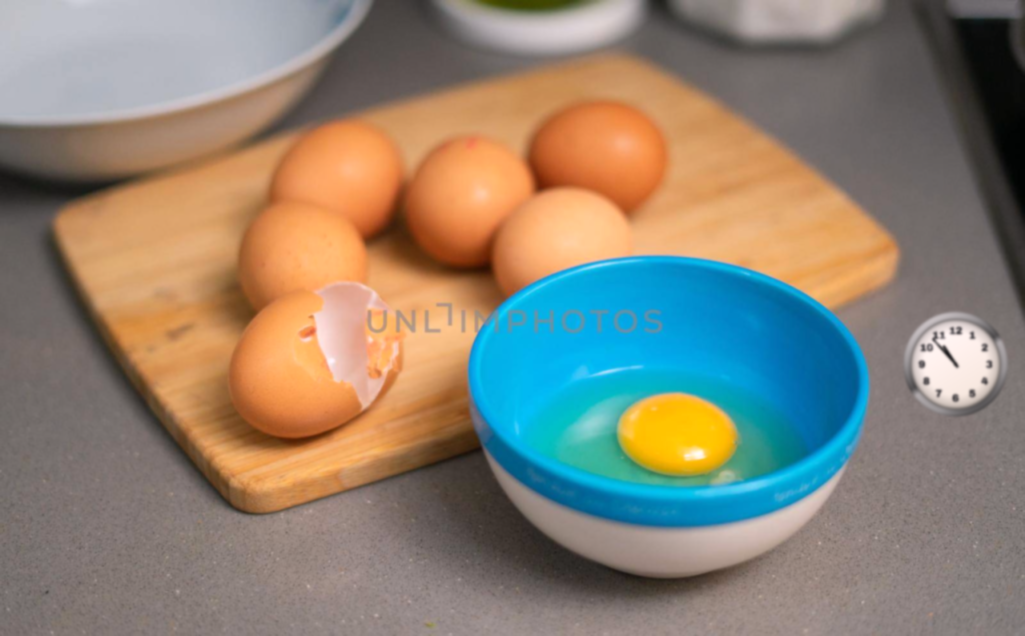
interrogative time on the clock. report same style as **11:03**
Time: **10:53**
